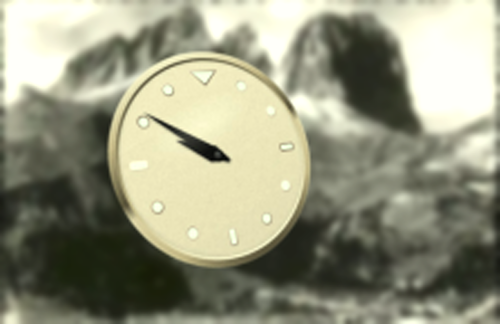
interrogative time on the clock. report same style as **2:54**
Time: **9:51**
